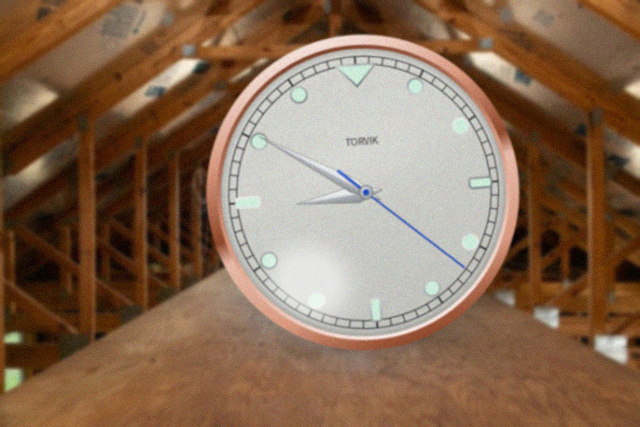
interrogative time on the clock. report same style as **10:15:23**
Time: **8:50:22**
